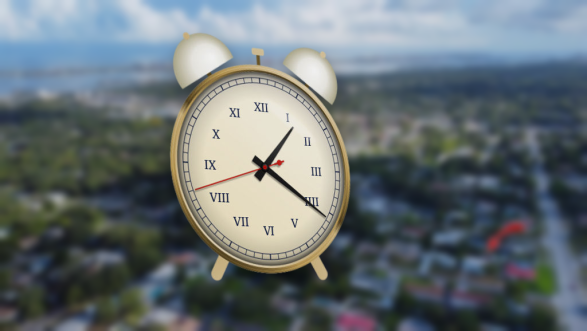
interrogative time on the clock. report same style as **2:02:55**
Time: **1:20:42**
